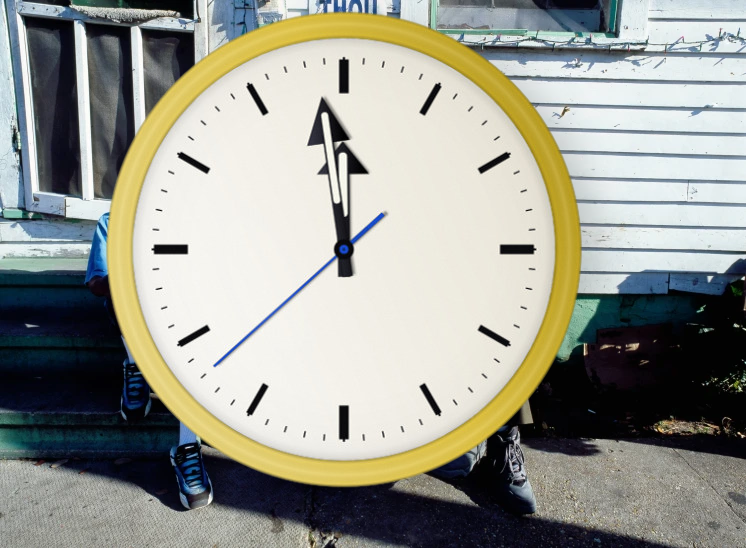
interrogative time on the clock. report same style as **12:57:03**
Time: **11:58:38**
